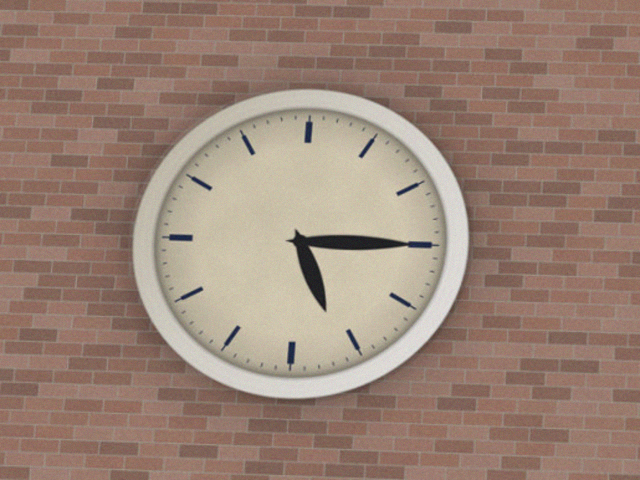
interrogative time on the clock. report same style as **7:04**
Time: **5:15**
